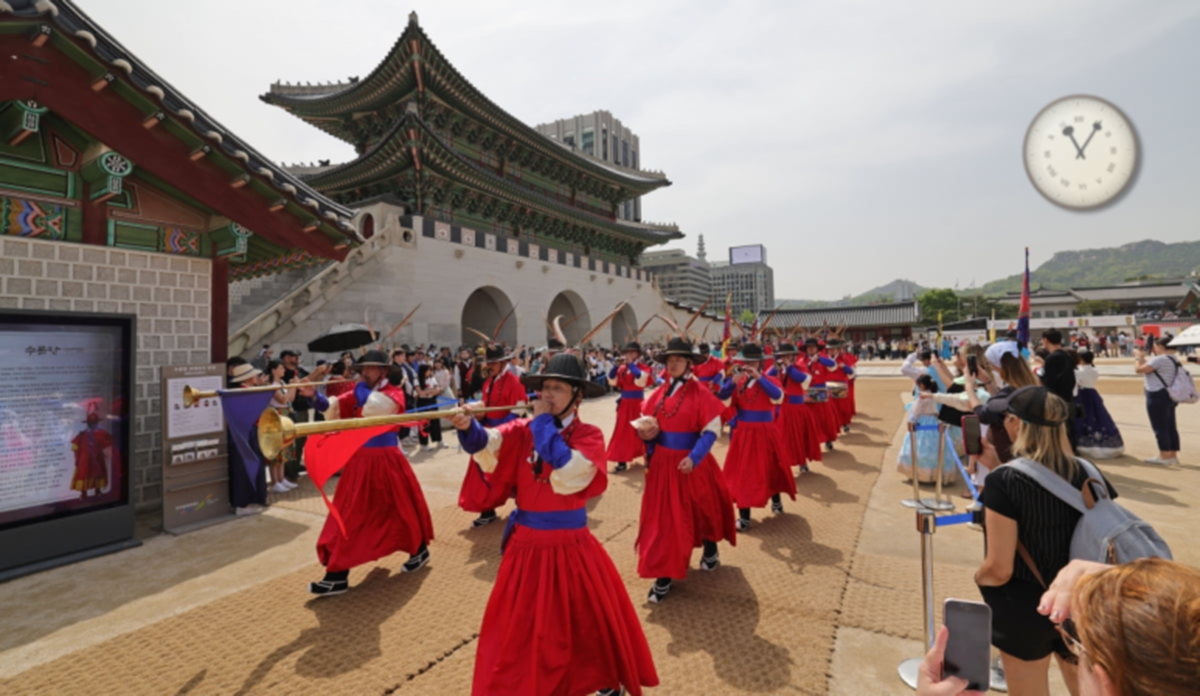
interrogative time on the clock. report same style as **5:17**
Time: **11:06**
